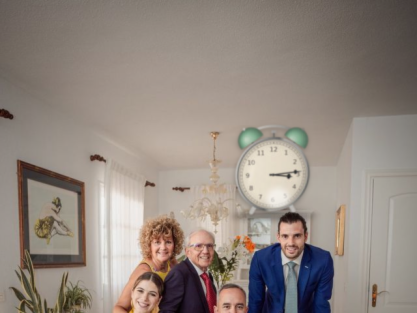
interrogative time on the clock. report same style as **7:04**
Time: **3:14**
